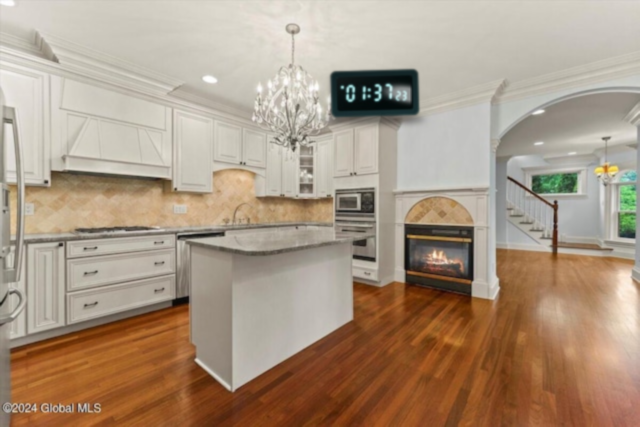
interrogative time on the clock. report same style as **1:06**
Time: **1:37**
